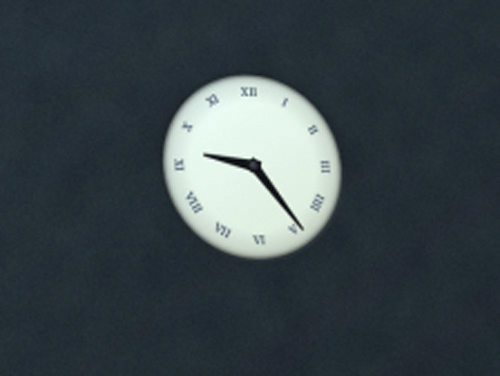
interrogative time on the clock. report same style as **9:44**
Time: **9:24**
